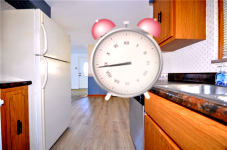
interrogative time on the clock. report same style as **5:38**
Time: **8:44**
